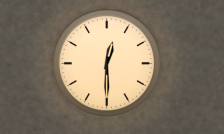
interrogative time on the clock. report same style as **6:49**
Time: **12:30**
